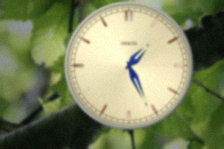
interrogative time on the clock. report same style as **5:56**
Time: **1:26**
